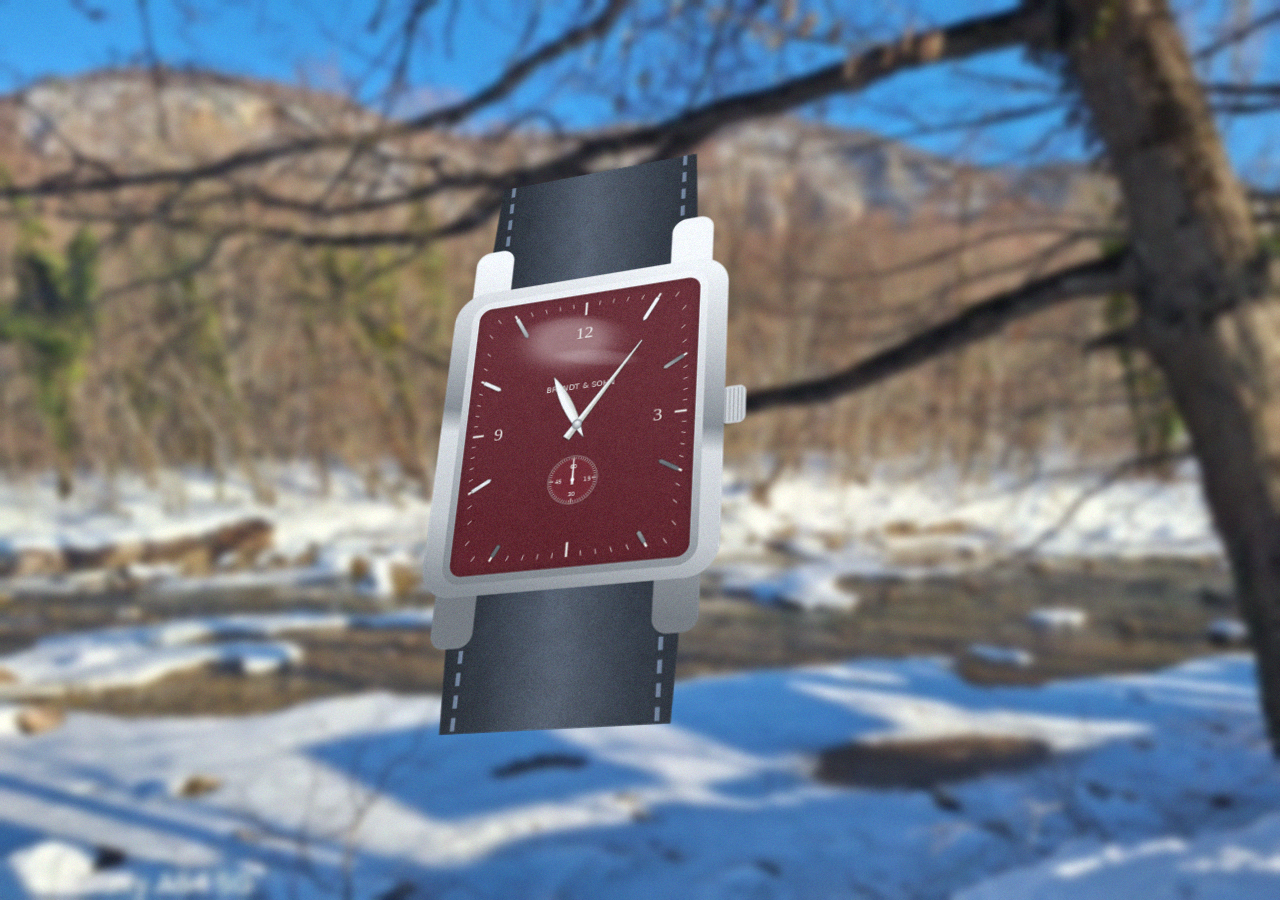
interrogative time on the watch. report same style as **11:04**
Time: **11:06**
